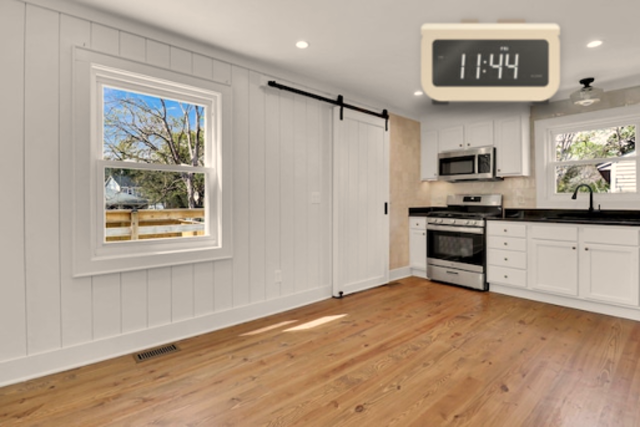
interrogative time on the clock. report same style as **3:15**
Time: **11:44**
